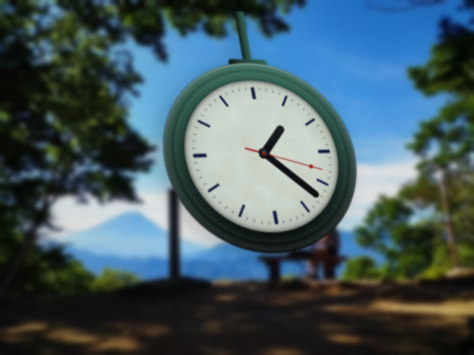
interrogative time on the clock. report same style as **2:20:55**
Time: **1:22:18**
